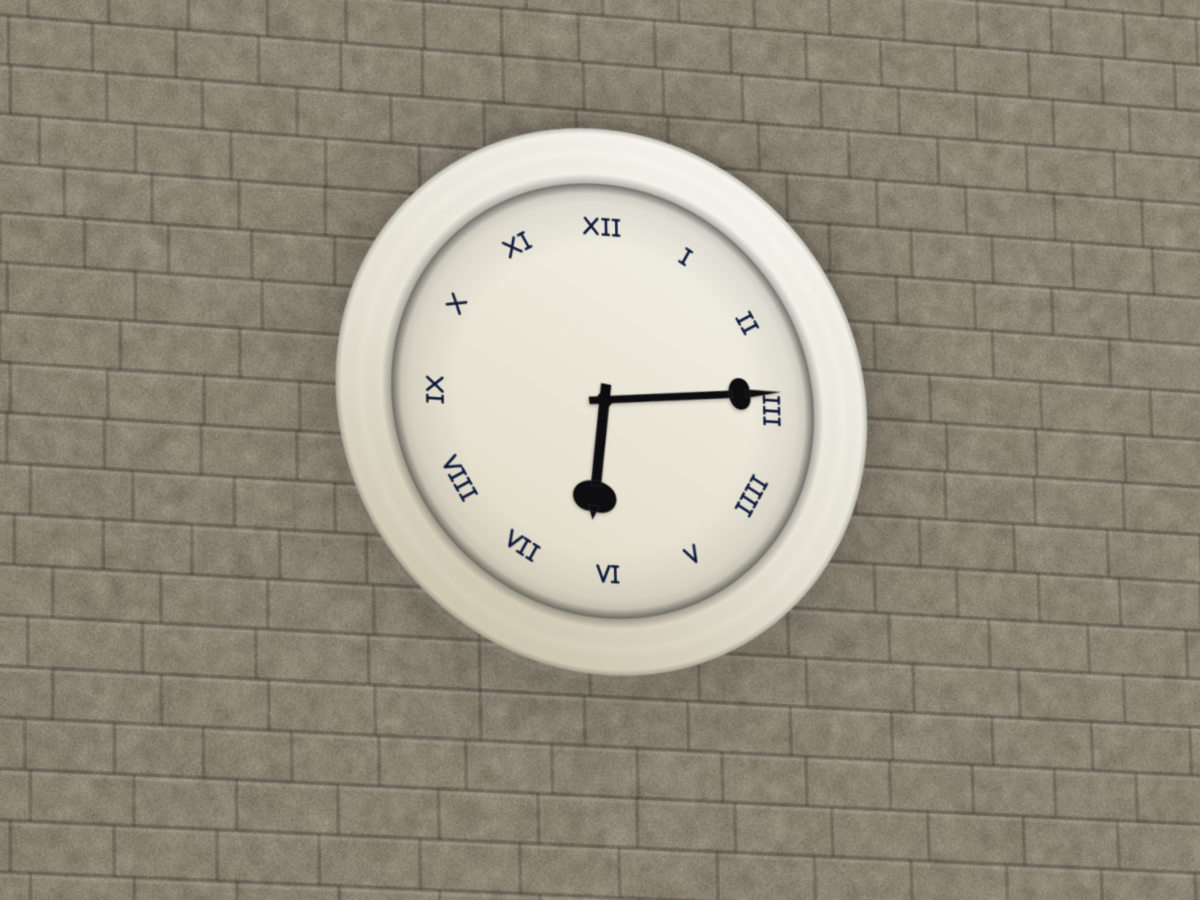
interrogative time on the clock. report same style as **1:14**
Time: **6:14**
